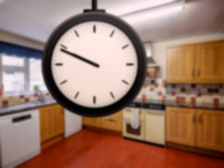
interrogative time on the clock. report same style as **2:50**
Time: **9:49**
